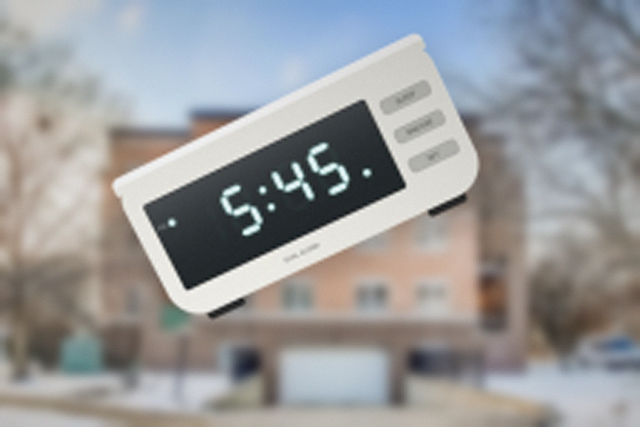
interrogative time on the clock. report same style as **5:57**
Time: **5:45**
